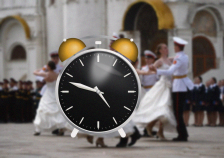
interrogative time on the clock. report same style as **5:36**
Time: **4:48**
